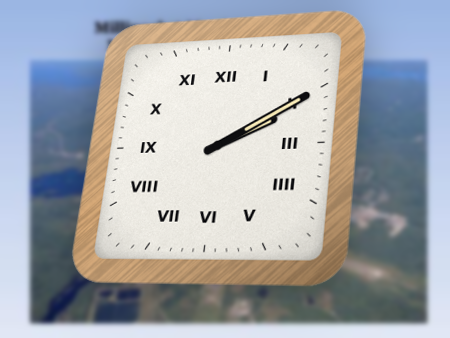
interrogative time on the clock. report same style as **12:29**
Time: **2:10**
